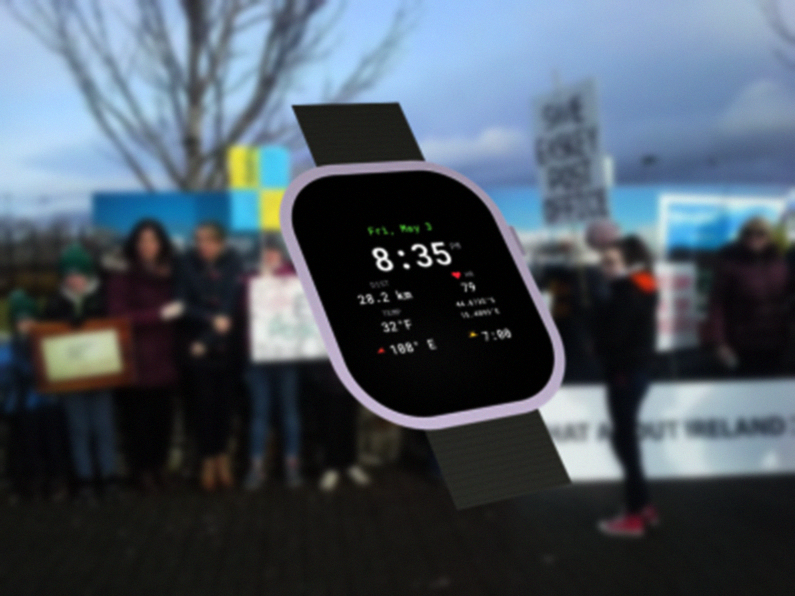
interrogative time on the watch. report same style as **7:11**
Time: **8:35**
